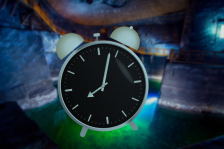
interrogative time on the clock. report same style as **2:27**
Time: **8:03**
